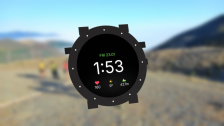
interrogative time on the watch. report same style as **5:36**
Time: **1:53**
